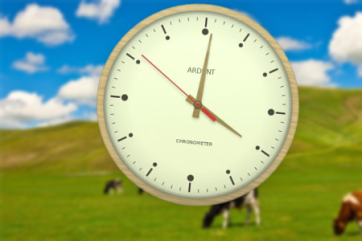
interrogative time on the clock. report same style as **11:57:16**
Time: **4:00:51**
